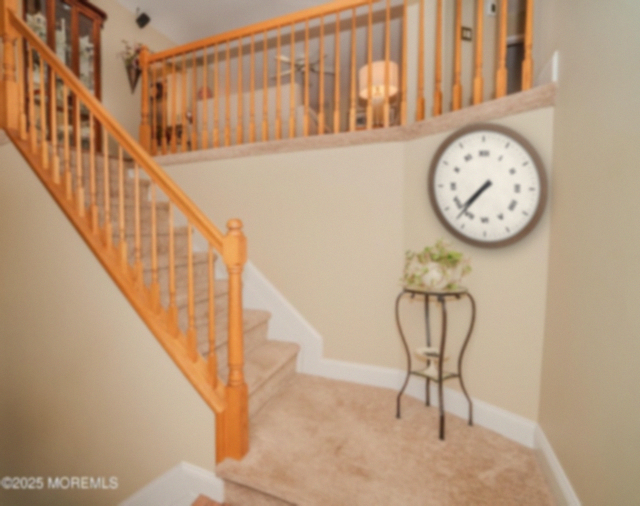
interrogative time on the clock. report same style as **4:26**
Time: **7:37**
